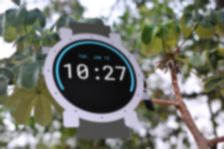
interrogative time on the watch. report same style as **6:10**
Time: **10:27**
